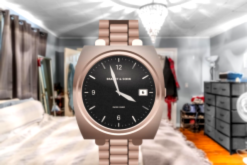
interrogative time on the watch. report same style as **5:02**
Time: **3:57**
